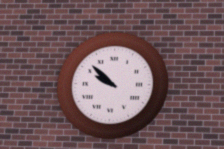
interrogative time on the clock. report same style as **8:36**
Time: **9:52**
